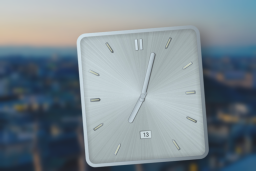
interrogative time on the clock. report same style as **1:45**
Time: **7:03**
